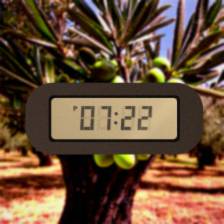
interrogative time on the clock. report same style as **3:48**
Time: **7:22**
